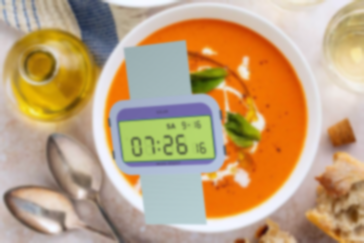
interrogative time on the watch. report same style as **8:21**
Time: **7:26**
